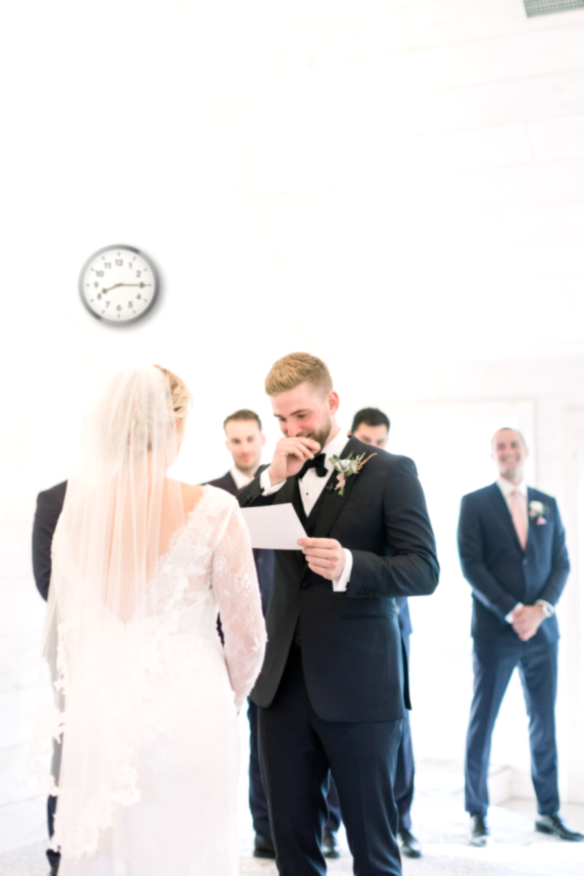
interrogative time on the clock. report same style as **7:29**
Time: **8:15**
